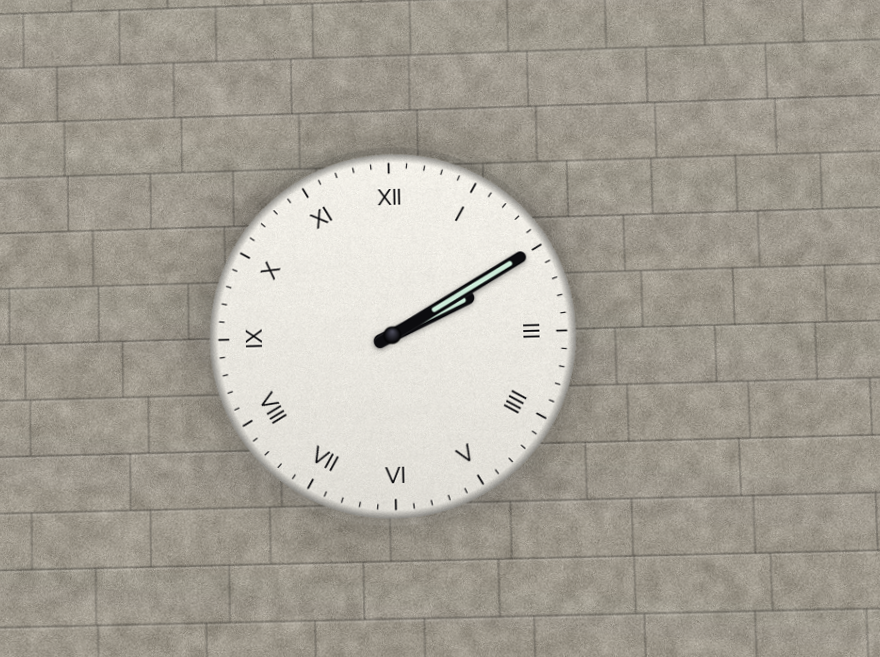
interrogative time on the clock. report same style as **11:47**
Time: **2:10**
